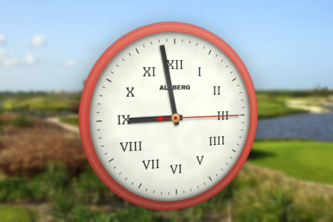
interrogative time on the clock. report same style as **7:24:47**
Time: **8:58:15**
